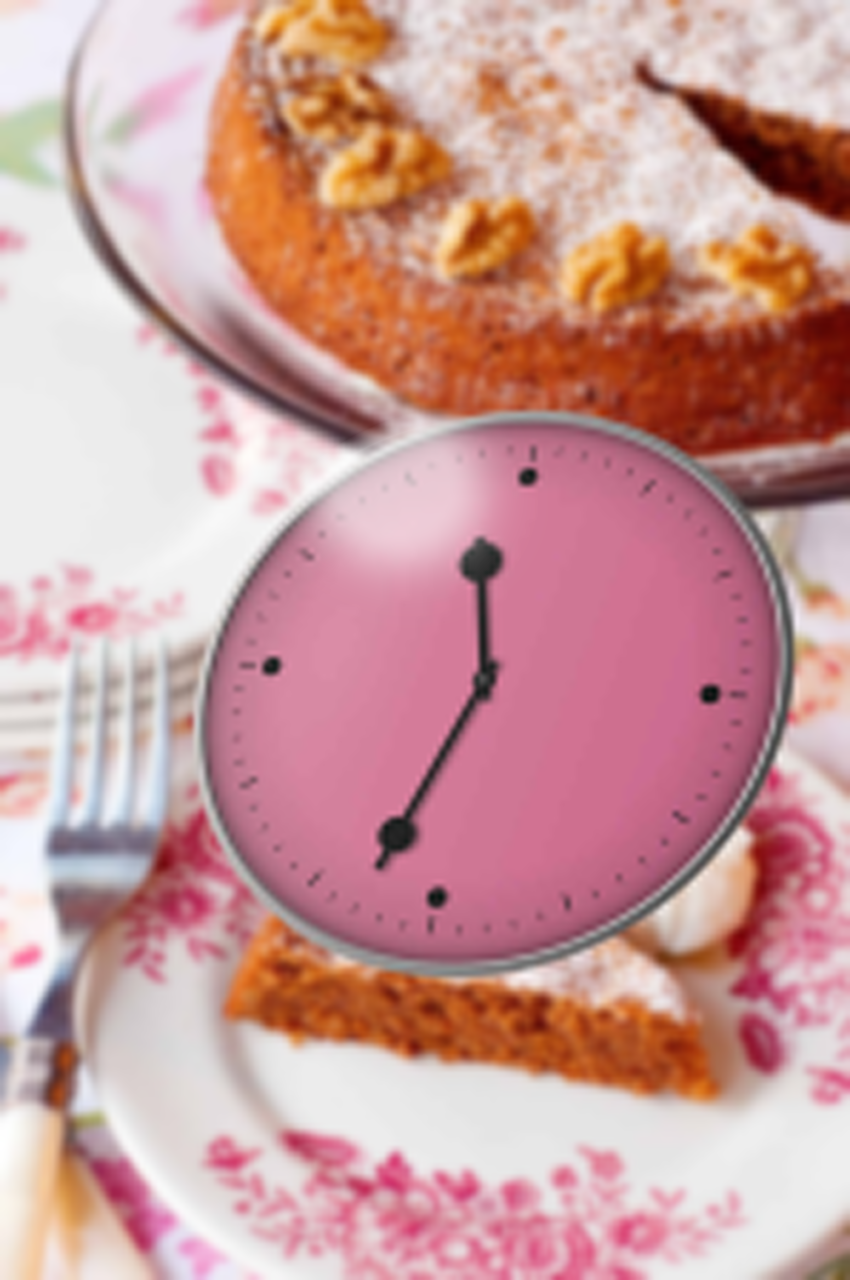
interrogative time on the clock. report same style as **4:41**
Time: **11:33**
